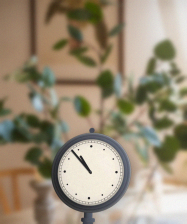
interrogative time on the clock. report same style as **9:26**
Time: **10:53**
